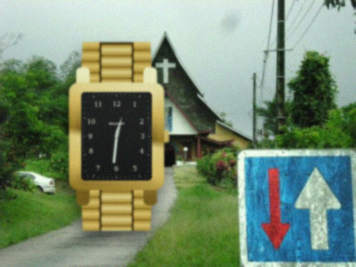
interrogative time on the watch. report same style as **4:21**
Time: **12:31**
